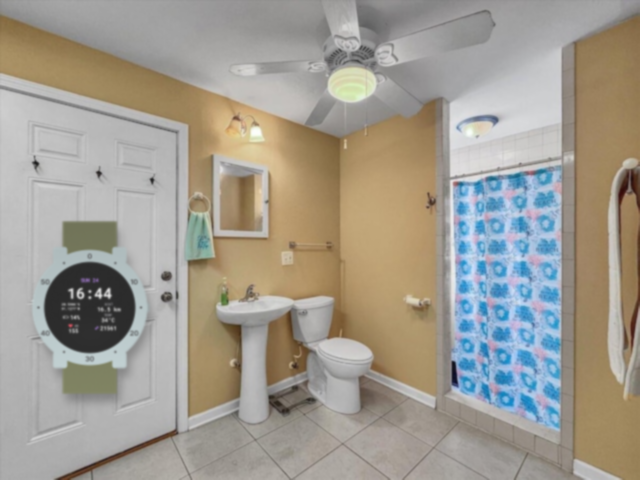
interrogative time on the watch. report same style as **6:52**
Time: **16:44**
